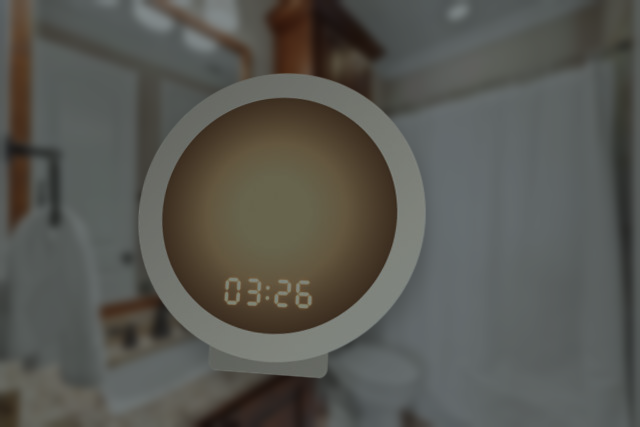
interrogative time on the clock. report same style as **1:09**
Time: **3:26**
